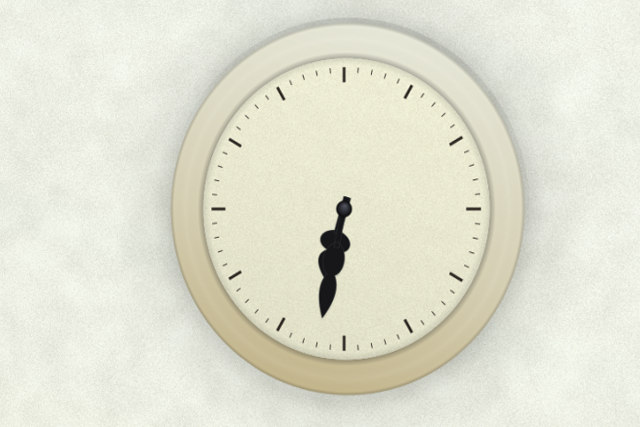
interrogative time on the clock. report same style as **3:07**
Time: **6:32**
